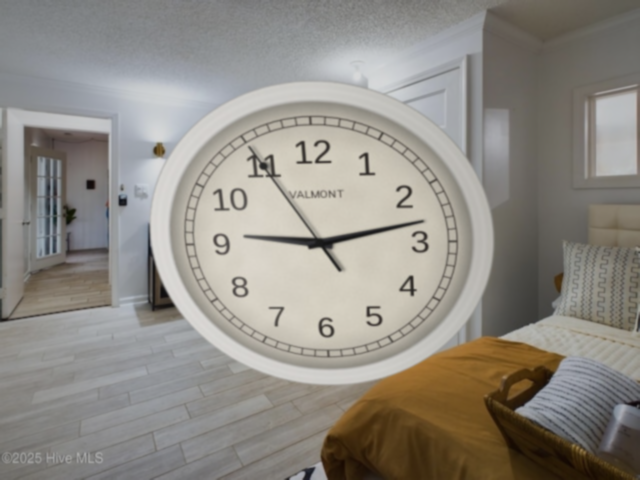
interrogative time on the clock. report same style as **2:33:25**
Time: **9:12:55**
